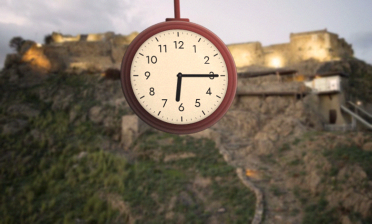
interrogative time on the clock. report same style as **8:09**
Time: **6:15**
